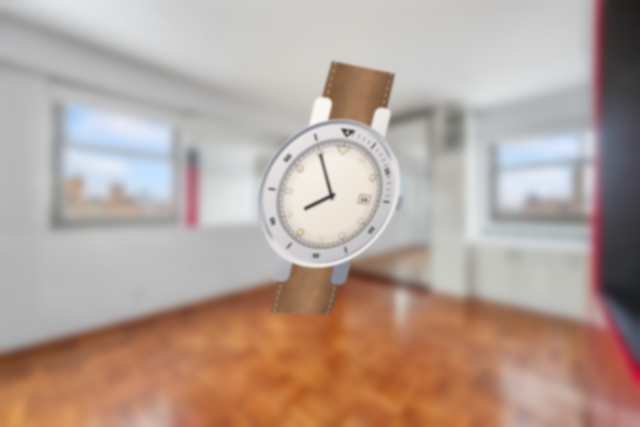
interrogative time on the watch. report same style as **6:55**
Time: **7:55**
